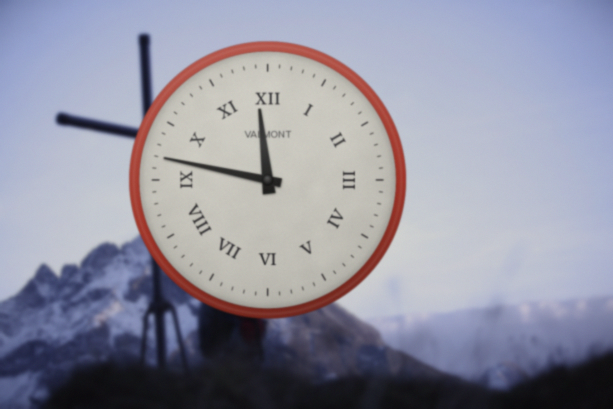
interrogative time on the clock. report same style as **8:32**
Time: **11:47**
